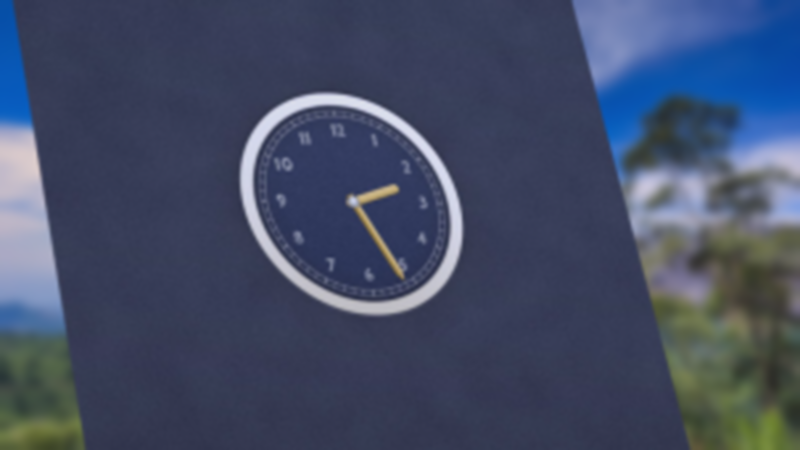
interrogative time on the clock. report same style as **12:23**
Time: **2:26**
